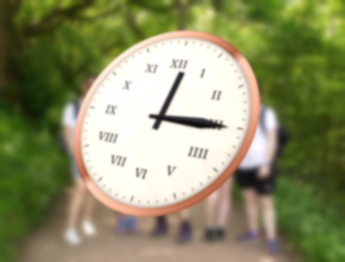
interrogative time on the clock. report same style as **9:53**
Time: **12:15**
